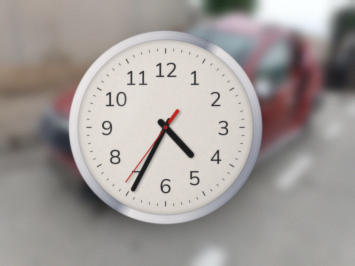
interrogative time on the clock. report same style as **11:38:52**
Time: **4:34:36**
